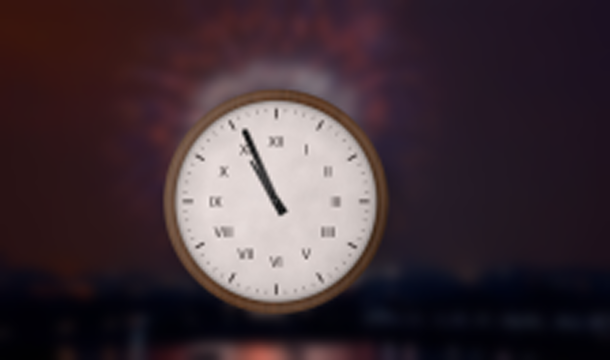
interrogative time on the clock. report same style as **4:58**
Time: **10:56**
